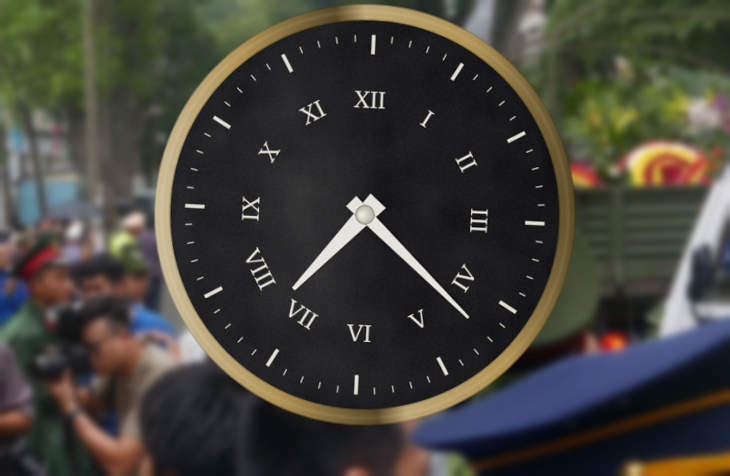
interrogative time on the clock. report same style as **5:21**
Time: **7:22**
